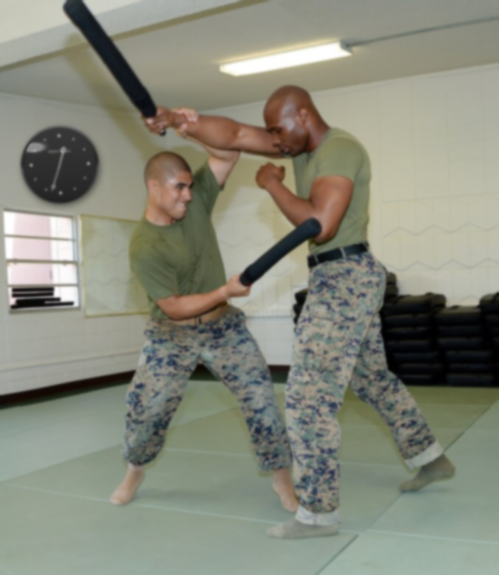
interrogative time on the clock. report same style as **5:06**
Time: **12:33**
